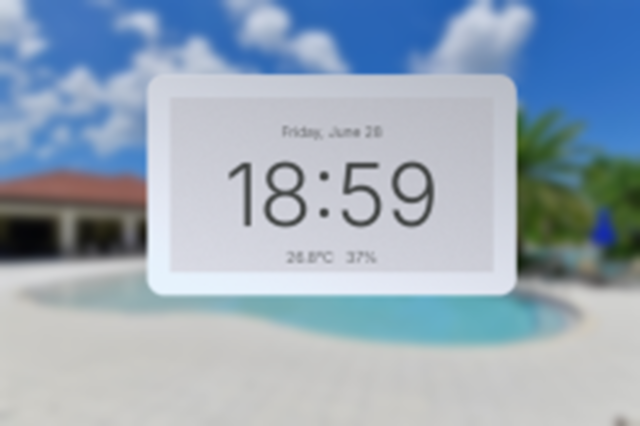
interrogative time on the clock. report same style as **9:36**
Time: **18:59**
